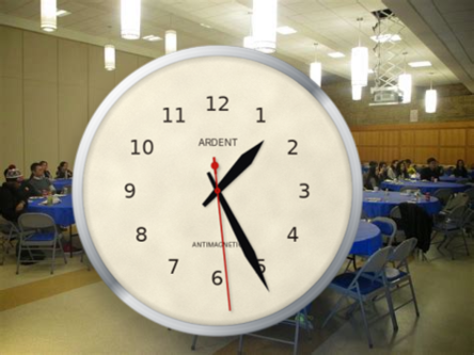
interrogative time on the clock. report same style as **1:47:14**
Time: **1:25:29**
